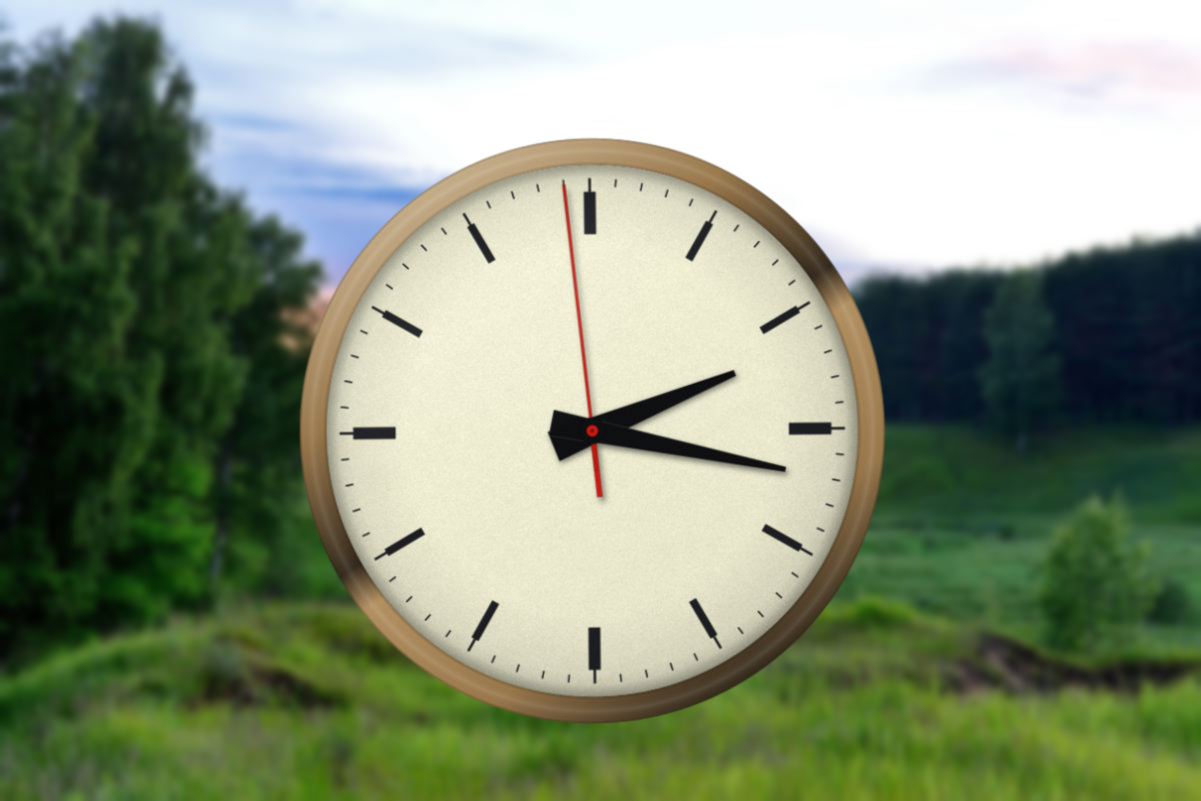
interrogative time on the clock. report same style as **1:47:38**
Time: **2:16:59**
